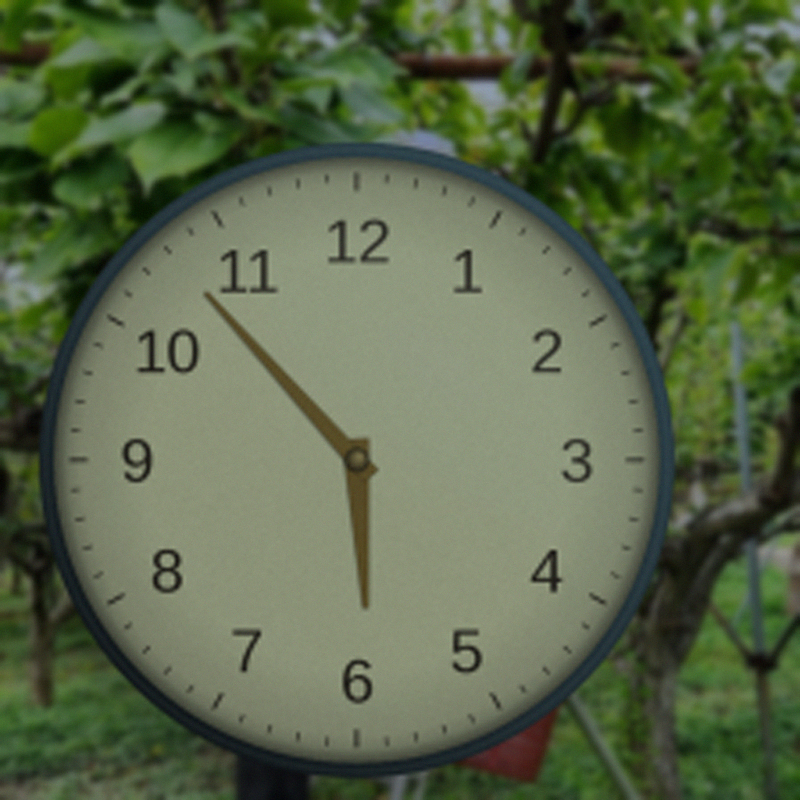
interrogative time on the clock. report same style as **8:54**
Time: **5:53**
